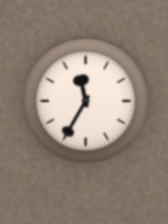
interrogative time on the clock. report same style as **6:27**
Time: **11:35**
